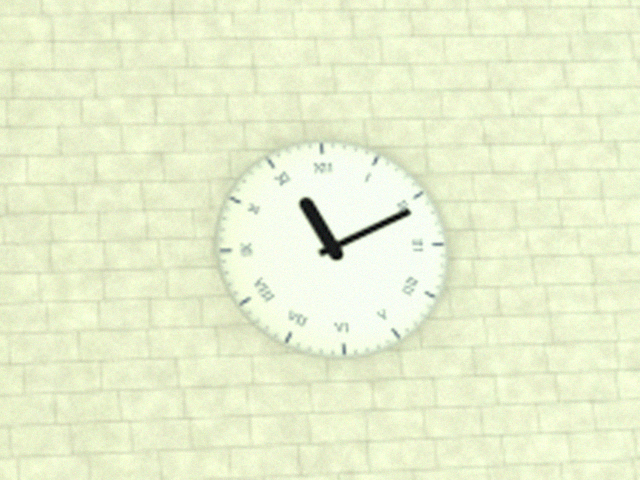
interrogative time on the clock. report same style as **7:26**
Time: **11:11**
